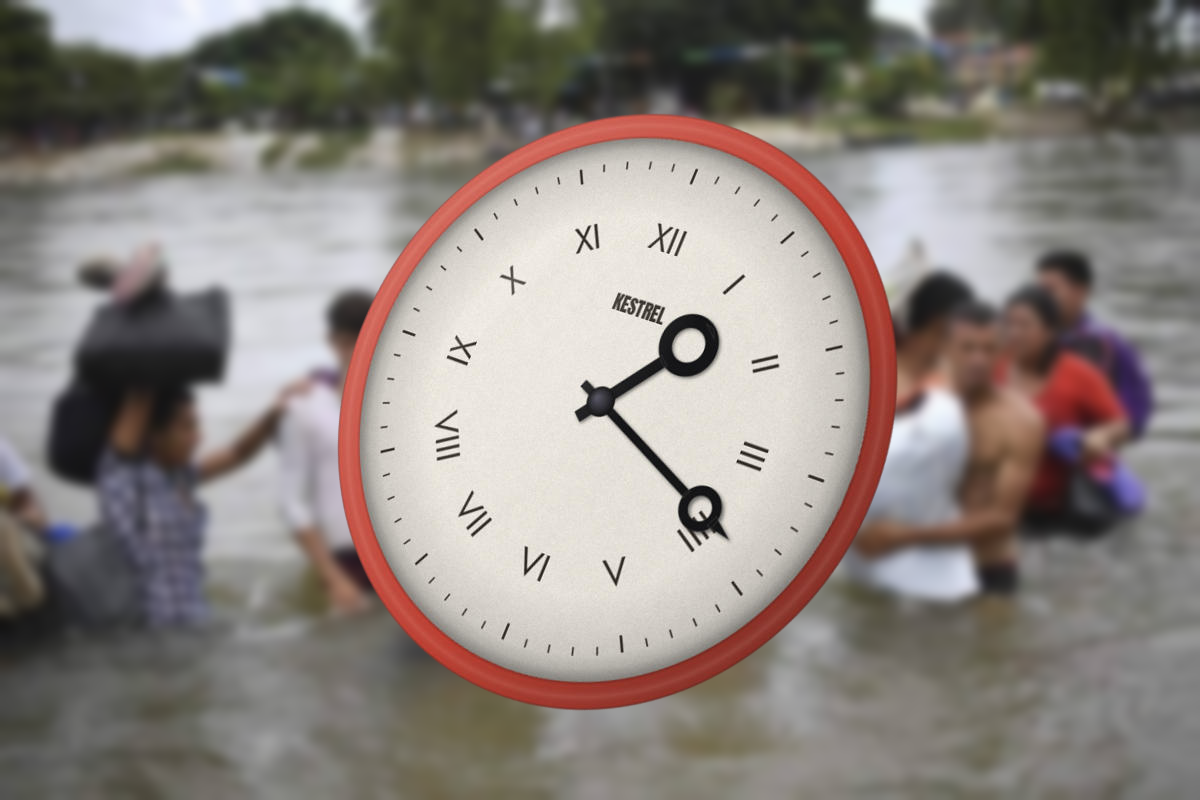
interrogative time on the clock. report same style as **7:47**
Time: **1:19**
